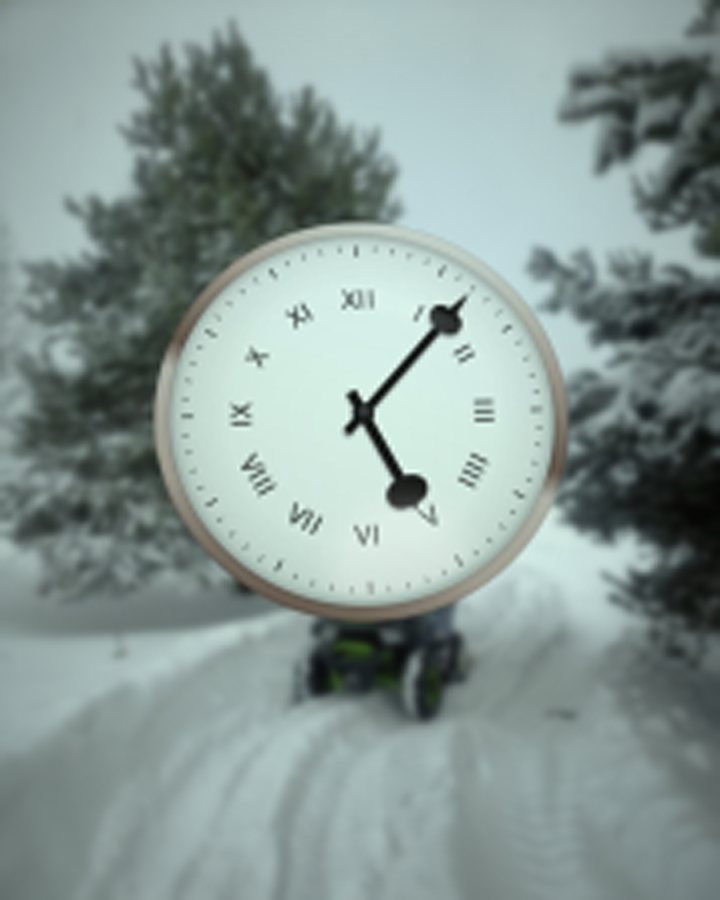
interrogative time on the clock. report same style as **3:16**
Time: **5:07**
